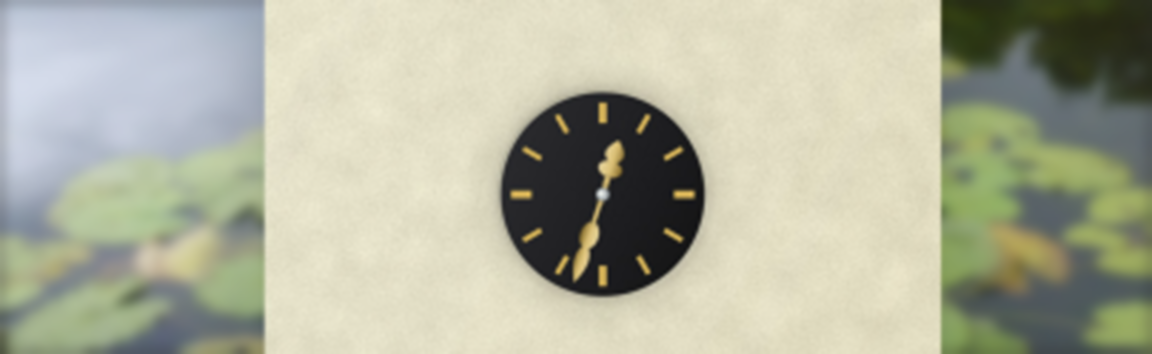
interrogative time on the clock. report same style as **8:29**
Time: **12:33**
